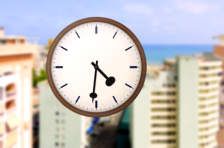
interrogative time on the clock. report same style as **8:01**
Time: **4:31**
